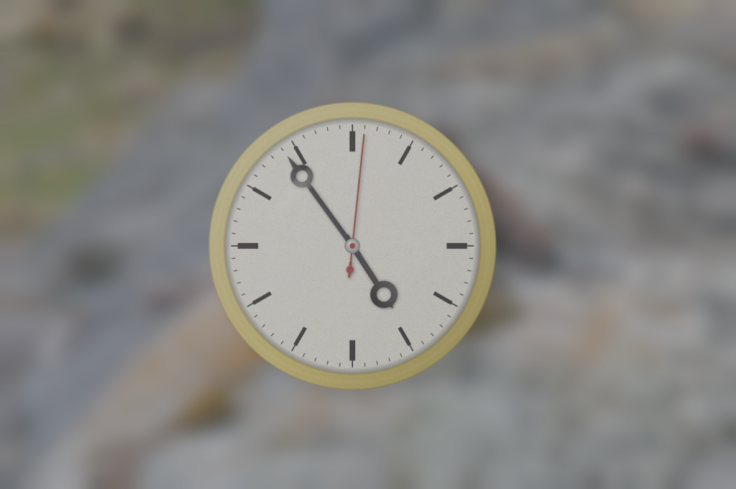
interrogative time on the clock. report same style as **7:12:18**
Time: **4:54:01**
